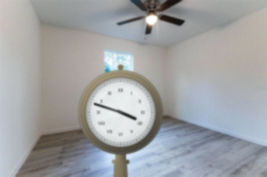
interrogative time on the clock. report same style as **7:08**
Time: **3:48**
